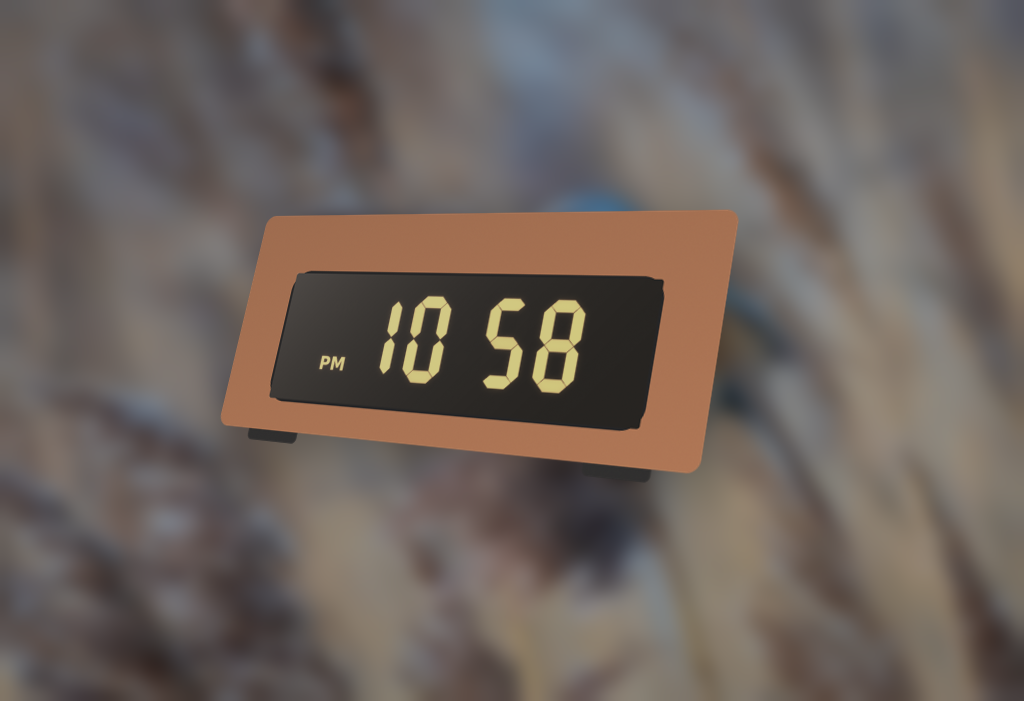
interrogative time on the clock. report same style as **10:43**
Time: **10:58**
